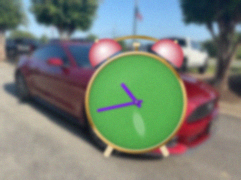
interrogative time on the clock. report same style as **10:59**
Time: **10:43**
